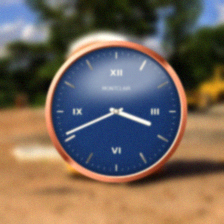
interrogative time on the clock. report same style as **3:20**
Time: **3:41**
